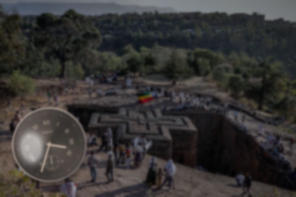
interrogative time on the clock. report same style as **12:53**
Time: **3:34**
